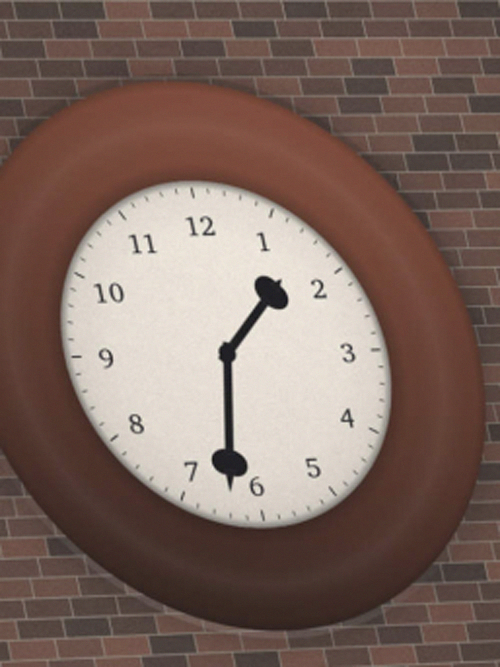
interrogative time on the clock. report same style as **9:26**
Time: **1:32**
